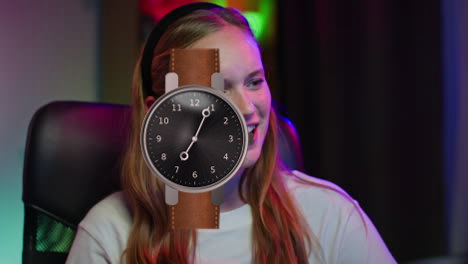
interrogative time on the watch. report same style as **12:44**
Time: **7:04**
